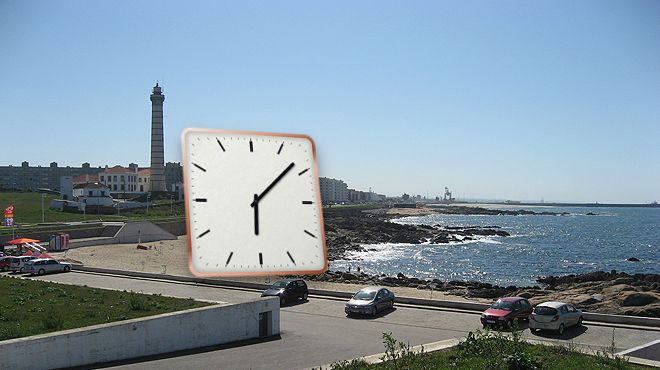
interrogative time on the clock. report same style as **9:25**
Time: **6:08**
